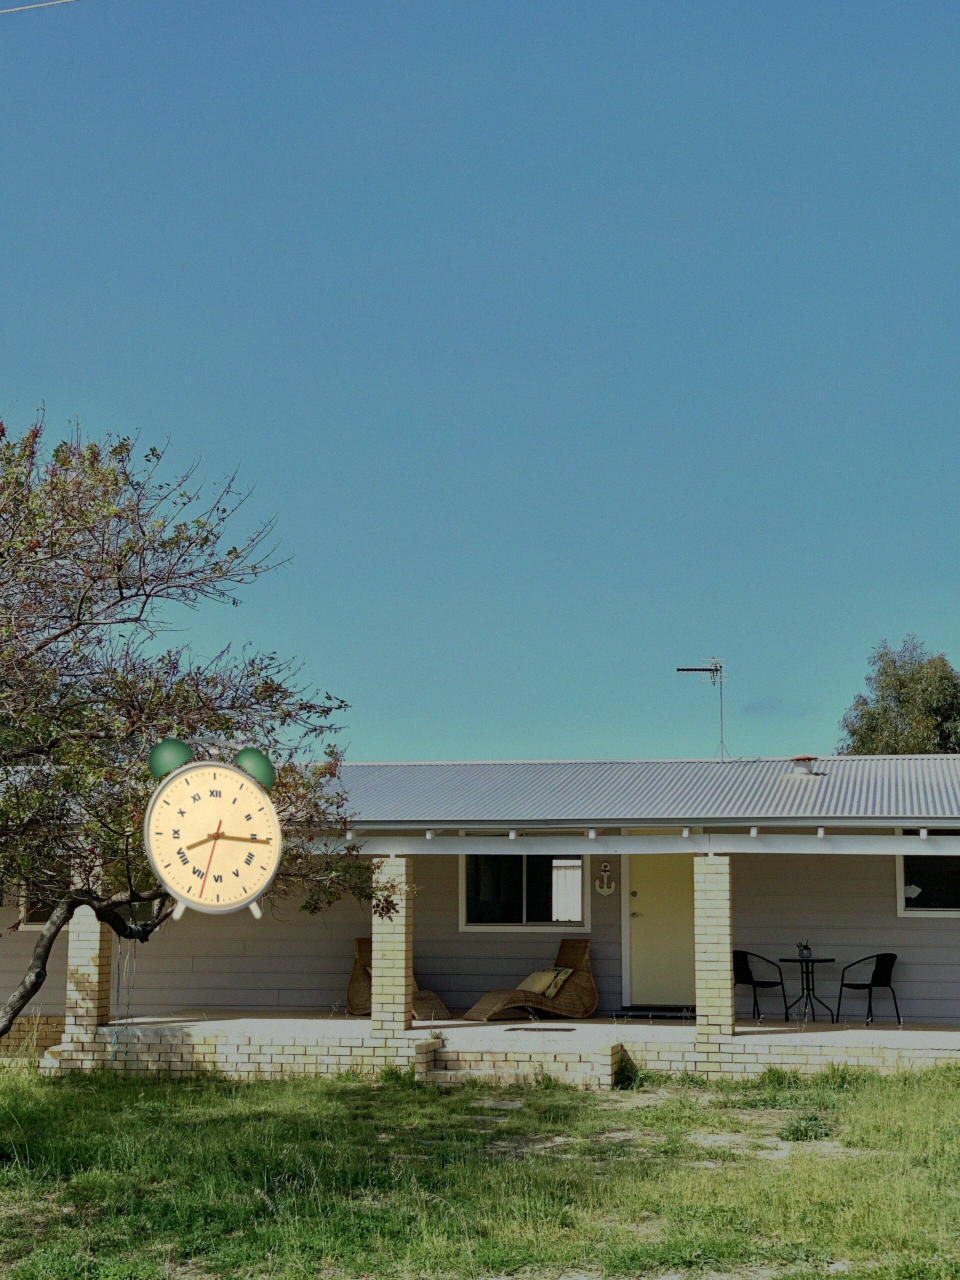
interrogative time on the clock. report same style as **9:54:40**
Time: **8:15:33**
